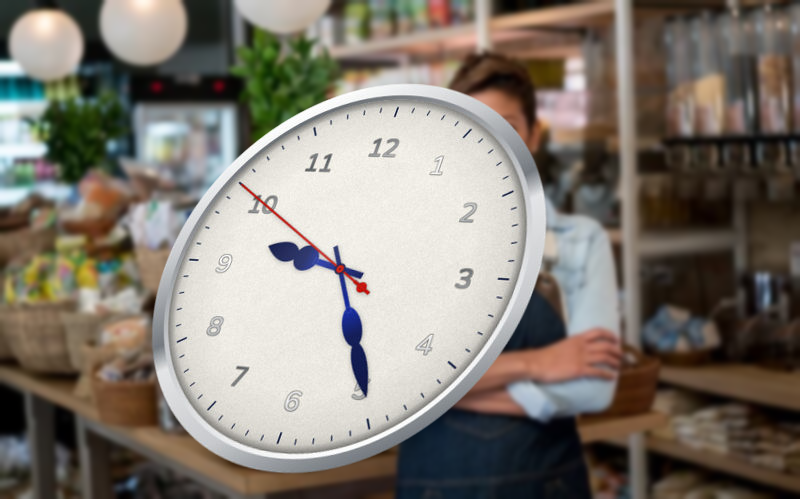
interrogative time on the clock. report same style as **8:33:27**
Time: **9:24:50**
